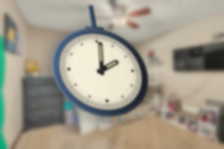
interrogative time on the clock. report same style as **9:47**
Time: **2:01**
